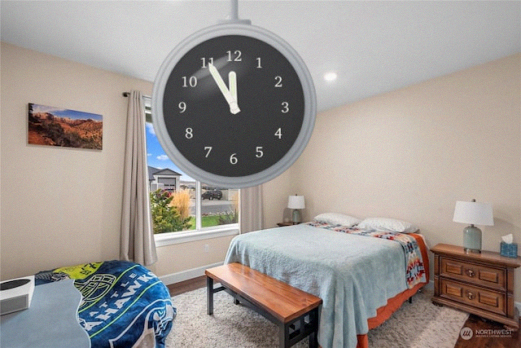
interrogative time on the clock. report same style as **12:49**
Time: **11:55**
